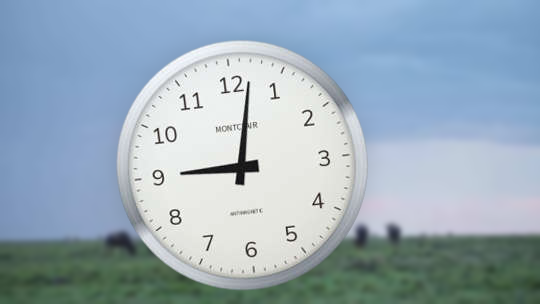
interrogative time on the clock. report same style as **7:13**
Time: **9:02**
